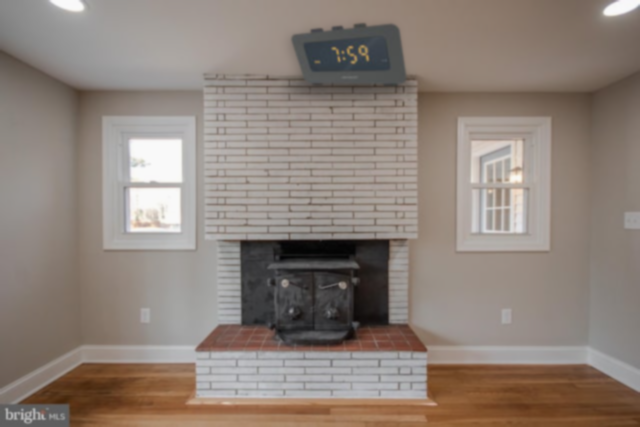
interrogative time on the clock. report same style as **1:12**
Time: **7:59**
